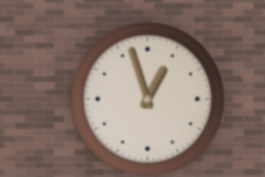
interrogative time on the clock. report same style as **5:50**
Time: **12:57**
